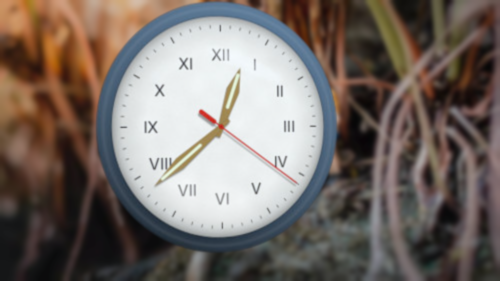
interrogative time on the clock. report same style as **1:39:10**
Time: **12:38:21**
